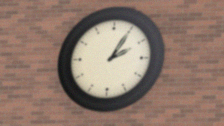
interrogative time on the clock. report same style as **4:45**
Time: **2:05**
